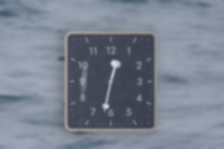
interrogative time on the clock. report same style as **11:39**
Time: **12:32**
